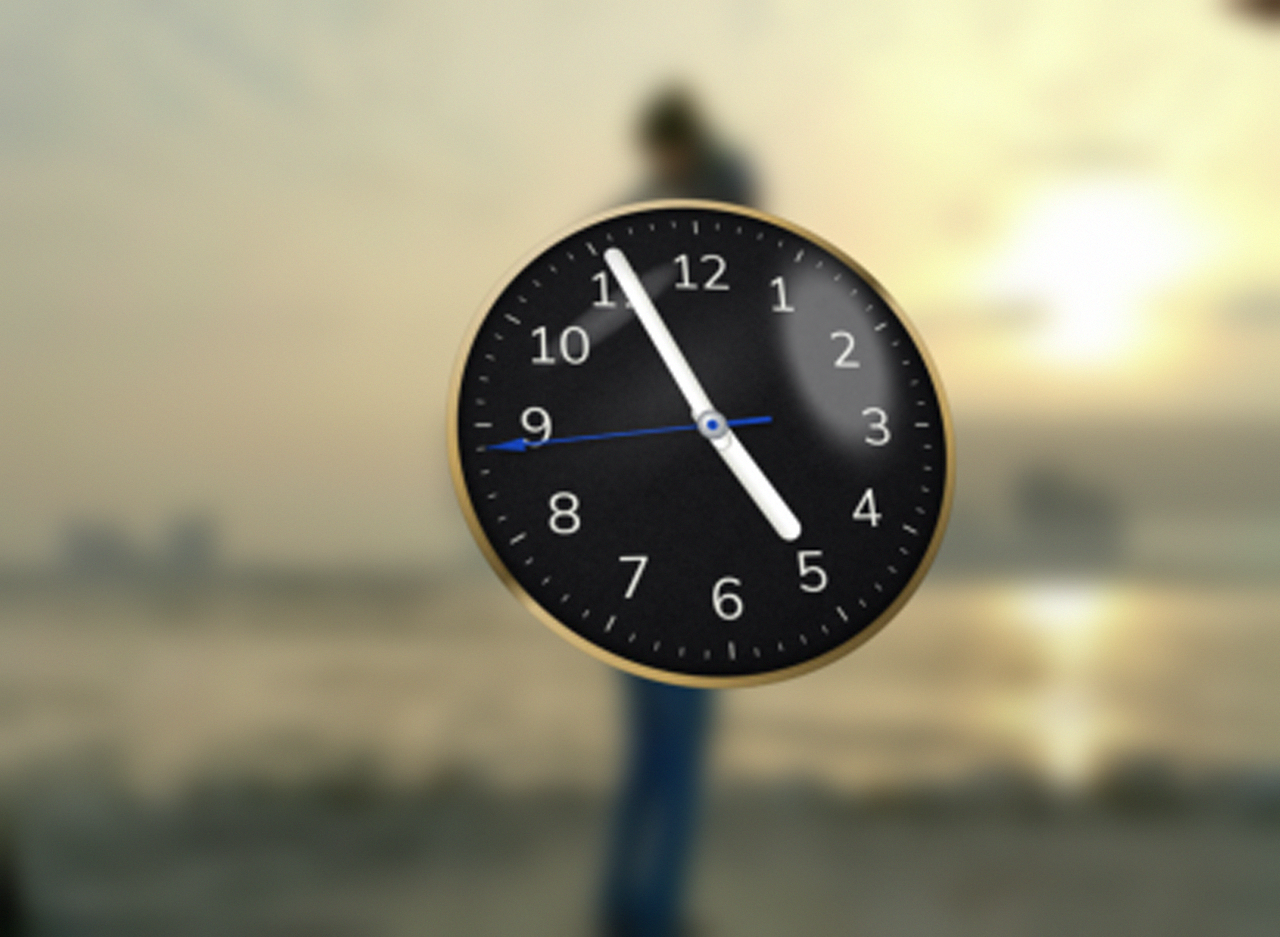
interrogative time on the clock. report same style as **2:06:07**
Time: **4:55:44**
